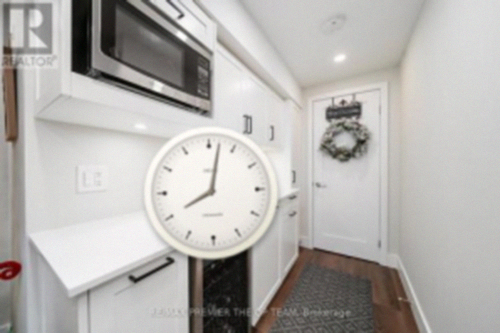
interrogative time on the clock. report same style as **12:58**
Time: **8:02**
